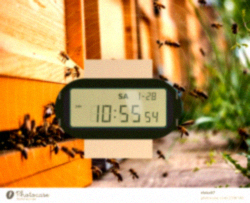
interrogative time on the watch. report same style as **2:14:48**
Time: **10:55:54**
